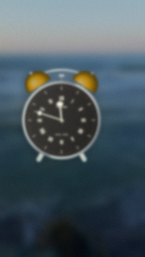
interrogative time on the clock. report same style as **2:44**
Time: **11:48**
